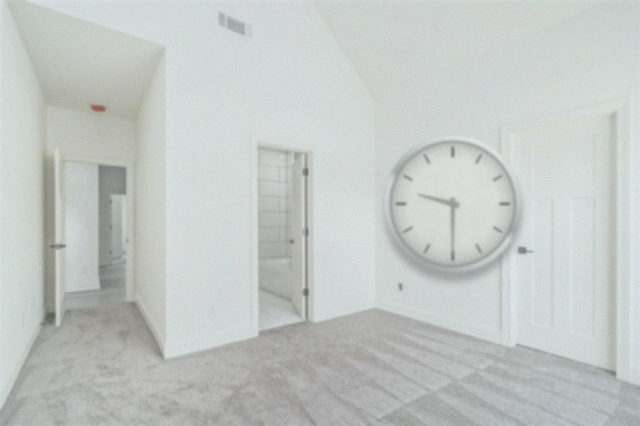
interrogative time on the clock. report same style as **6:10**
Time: **9:30**
